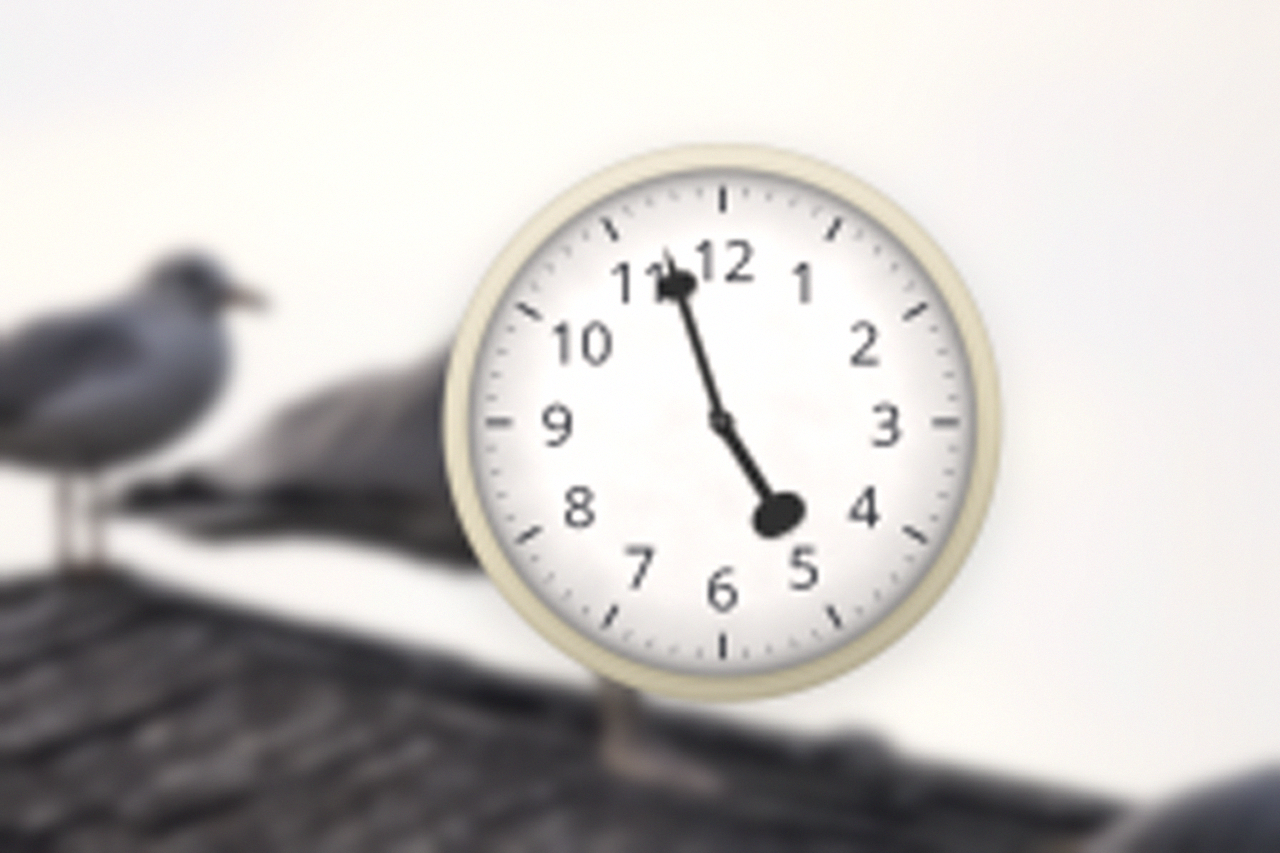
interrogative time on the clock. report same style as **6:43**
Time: **4:57**
